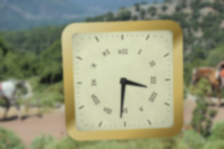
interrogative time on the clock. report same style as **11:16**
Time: **3:31**
